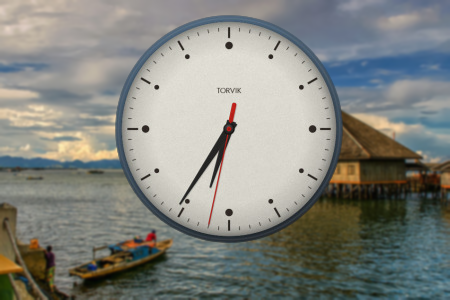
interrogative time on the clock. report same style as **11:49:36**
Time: **6:35:32**
